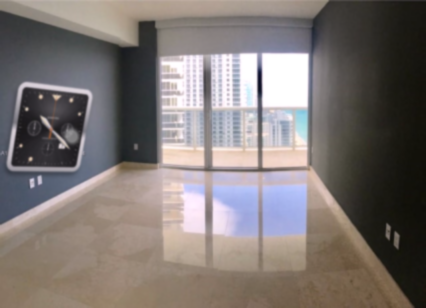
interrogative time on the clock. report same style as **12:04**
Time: **10:21**
